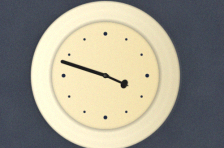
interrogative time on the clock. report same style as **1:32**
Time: **3:48**
